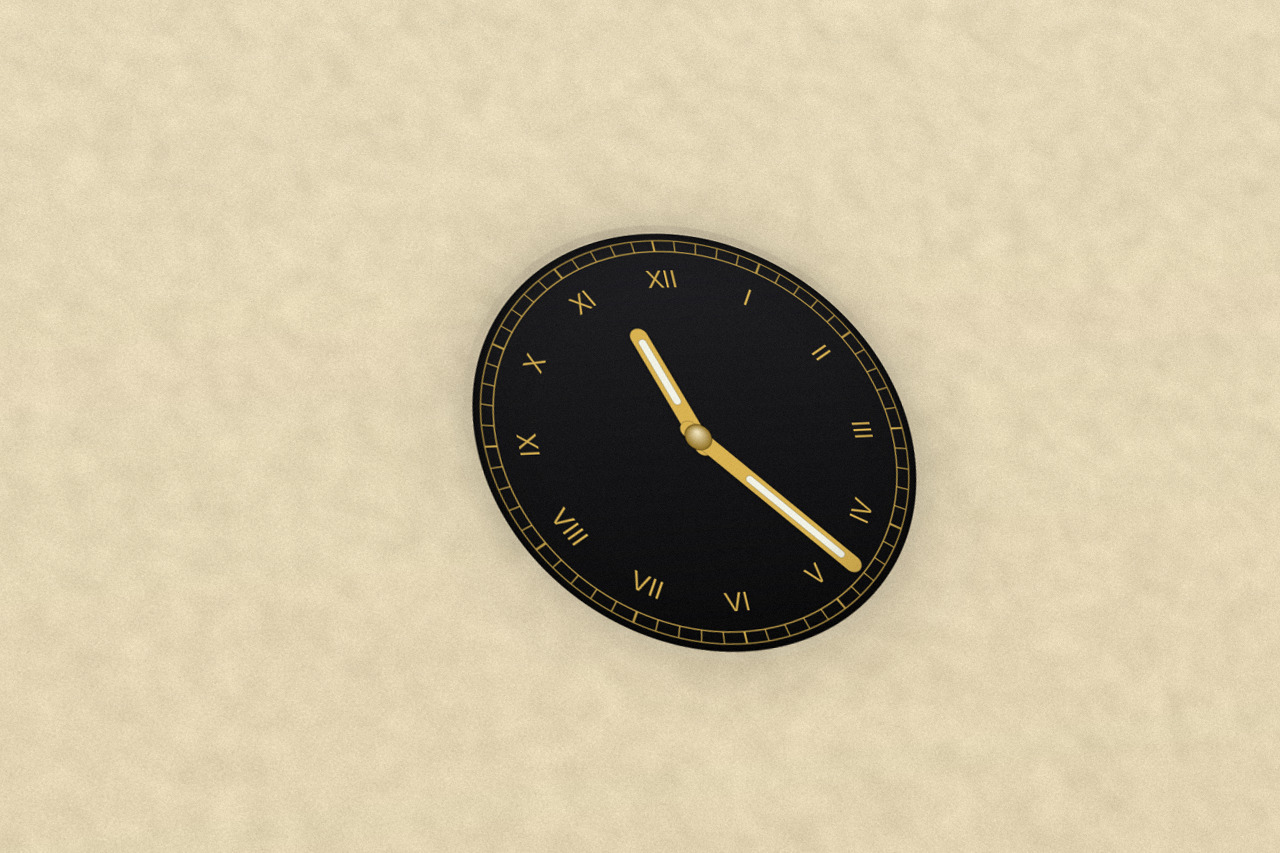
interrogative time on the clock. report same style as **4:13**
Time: **11:23**
